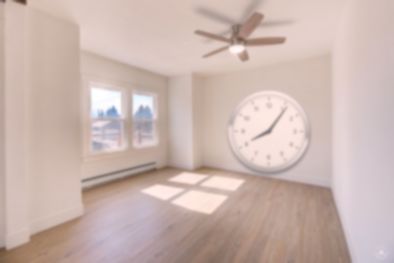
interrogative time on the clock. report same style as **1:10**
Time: **8:06**
